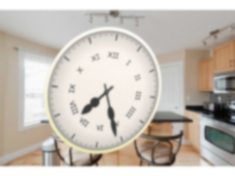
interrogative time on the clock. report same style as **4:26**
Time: **7:26**
